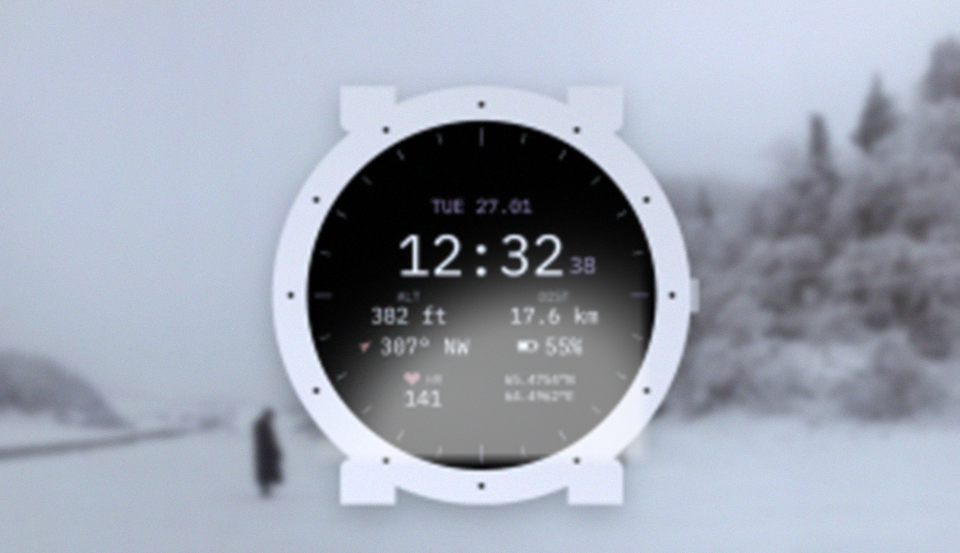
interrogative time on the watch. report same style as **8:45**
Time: **12:32**
